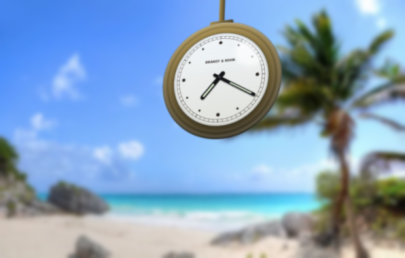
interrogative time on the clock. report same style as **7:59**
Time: **7:20**
